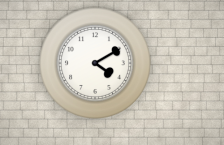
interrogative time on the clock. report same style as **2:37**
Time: **4:10**
